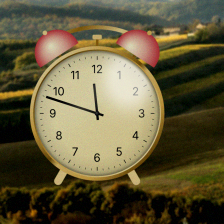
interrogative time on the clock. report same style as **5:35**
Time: **11:48**
